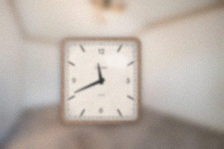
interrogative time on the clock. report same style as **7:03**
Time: **11:41**
